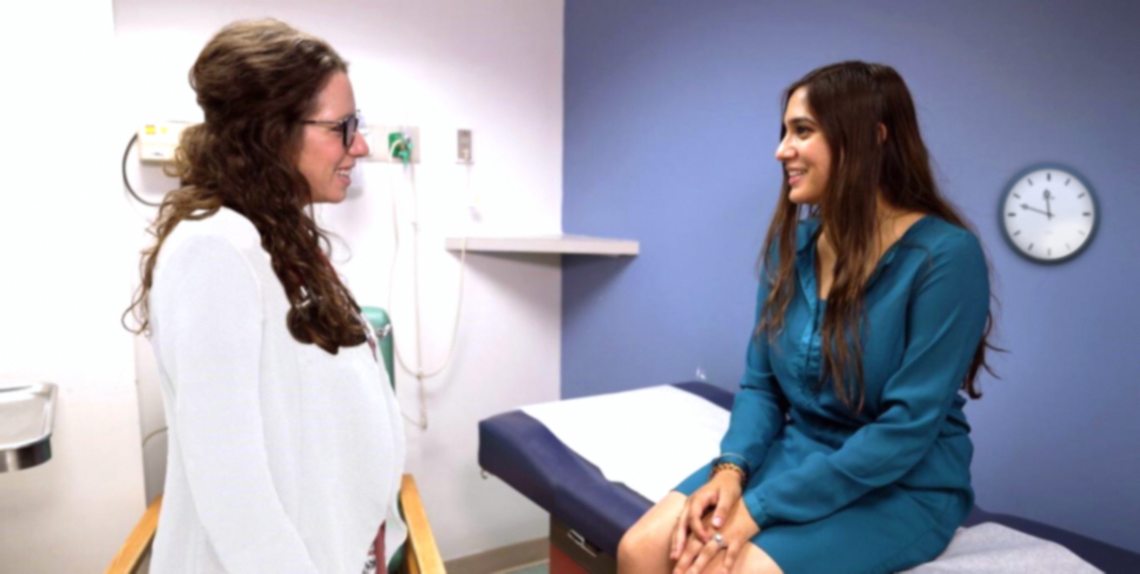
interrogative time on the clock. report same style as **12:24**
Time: **11:48**
